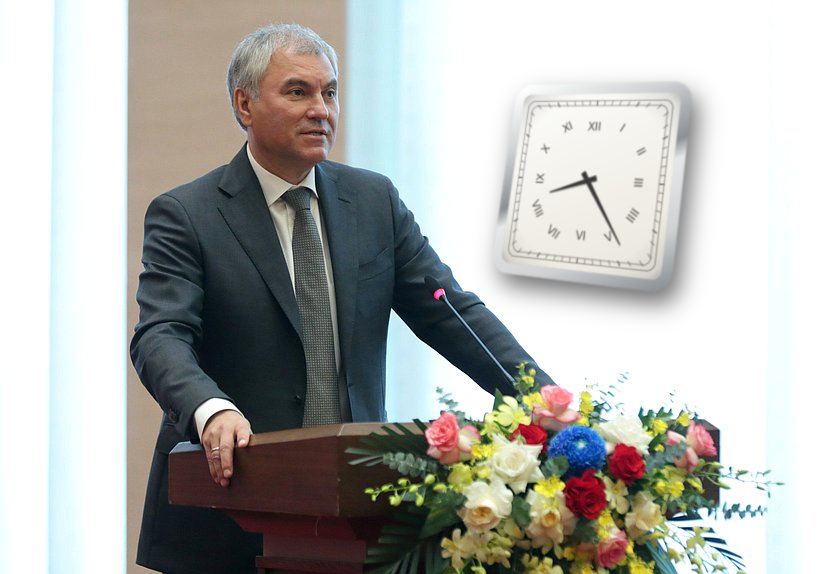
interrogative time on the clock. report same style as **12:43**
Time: **8:24**
